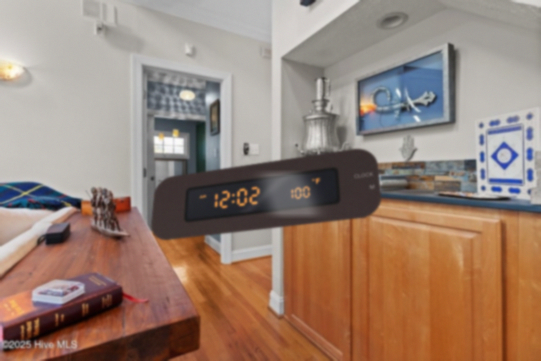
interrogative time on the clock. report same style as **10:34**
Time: **12:02**
